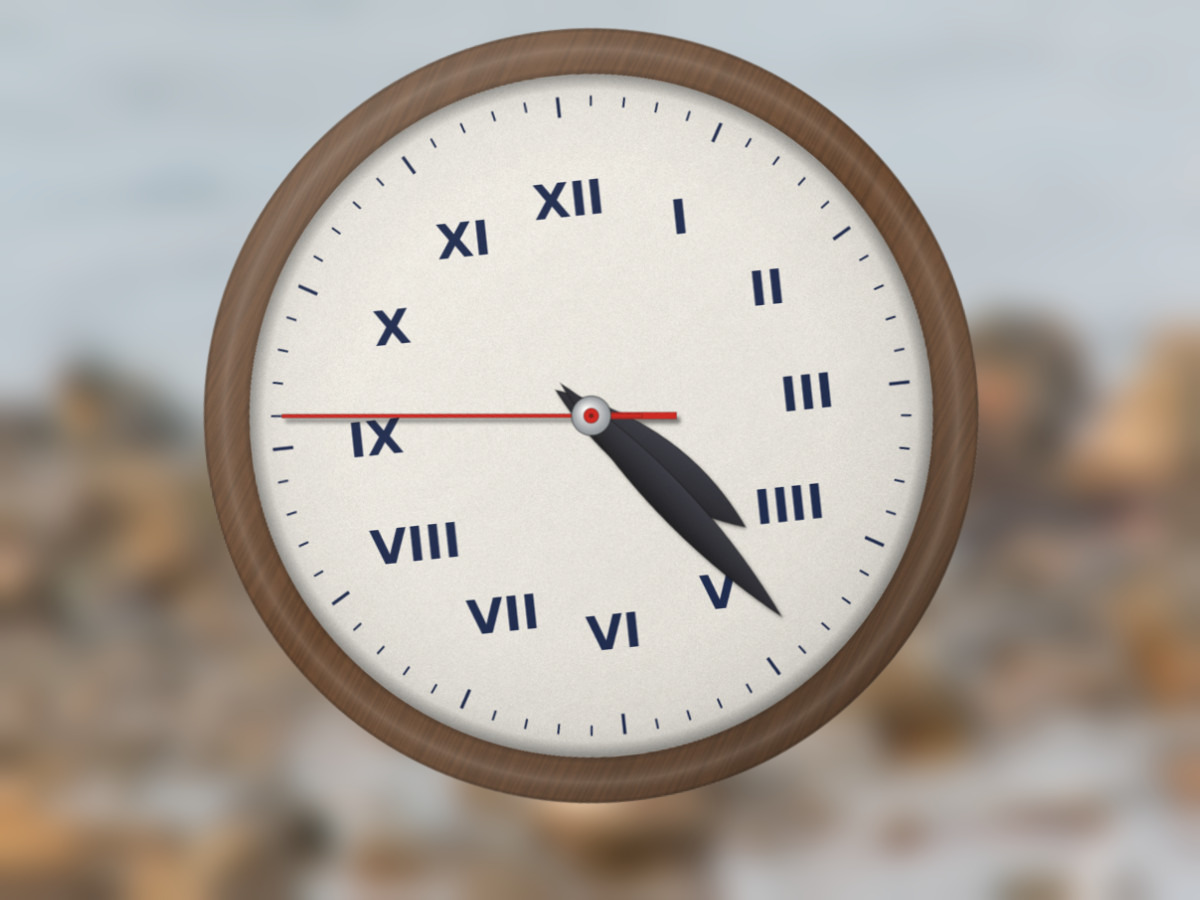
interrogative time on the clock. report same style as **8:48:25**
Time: **4:23:46**
